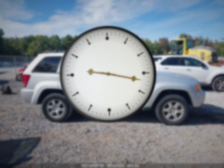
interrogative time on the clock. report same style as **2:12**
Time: **9:17**
